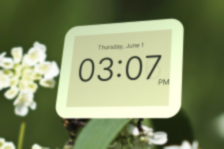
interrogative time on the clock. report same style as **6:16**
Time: **3:07**
